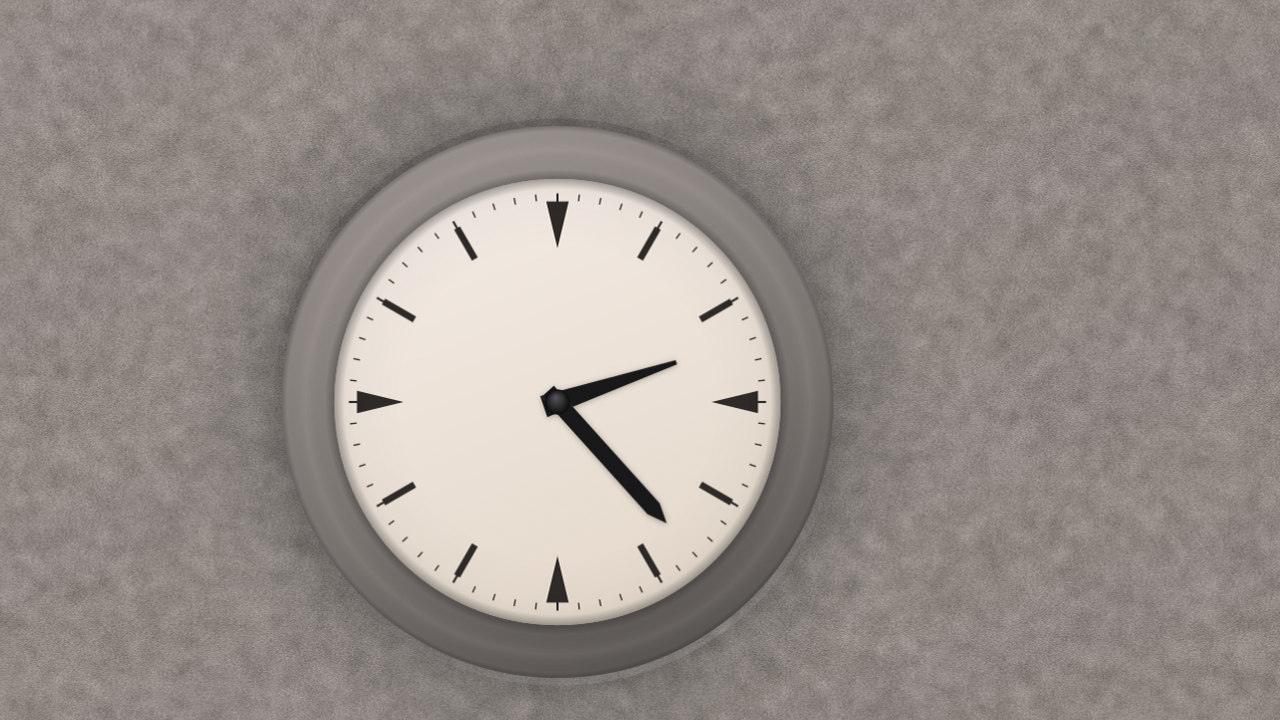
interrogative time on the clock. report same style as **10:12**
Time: **2:23**
